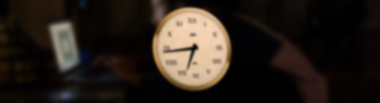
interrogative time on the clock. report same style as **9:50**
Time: **6:44**
